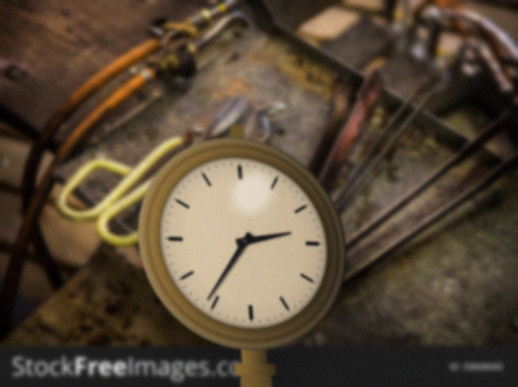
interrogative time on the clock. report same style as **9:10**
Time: **2:36**
